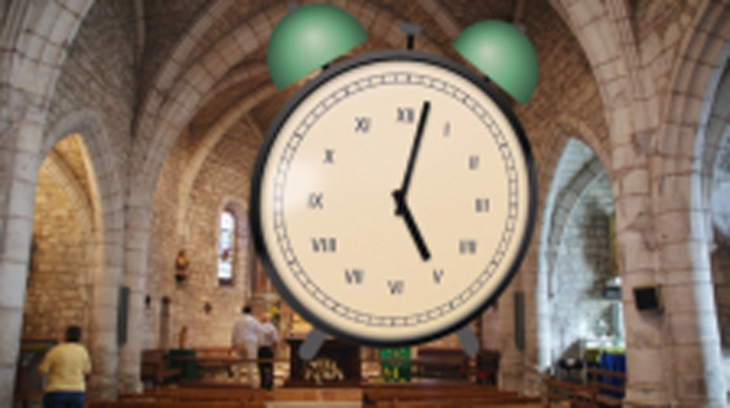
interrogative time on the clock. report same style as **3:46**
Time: **5:02**
